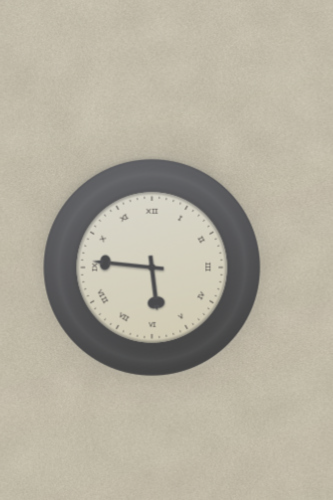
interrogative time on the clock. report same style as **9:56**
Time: **5:46**
